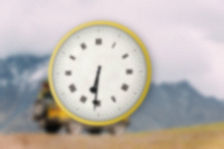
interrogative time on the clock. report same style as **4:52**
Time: **6:31**
